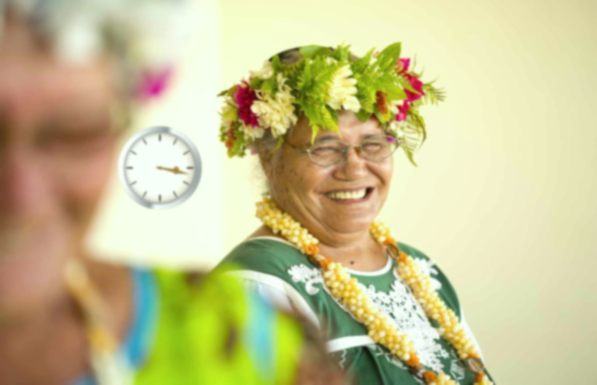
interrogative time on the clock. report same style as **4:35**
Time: **3:17**
